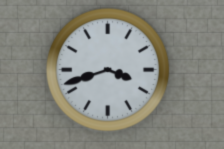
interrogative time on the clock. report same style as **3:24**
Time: **3:42**
